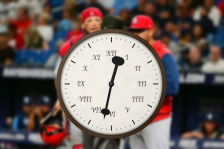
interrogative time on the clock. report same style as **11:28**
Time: **12:32**
